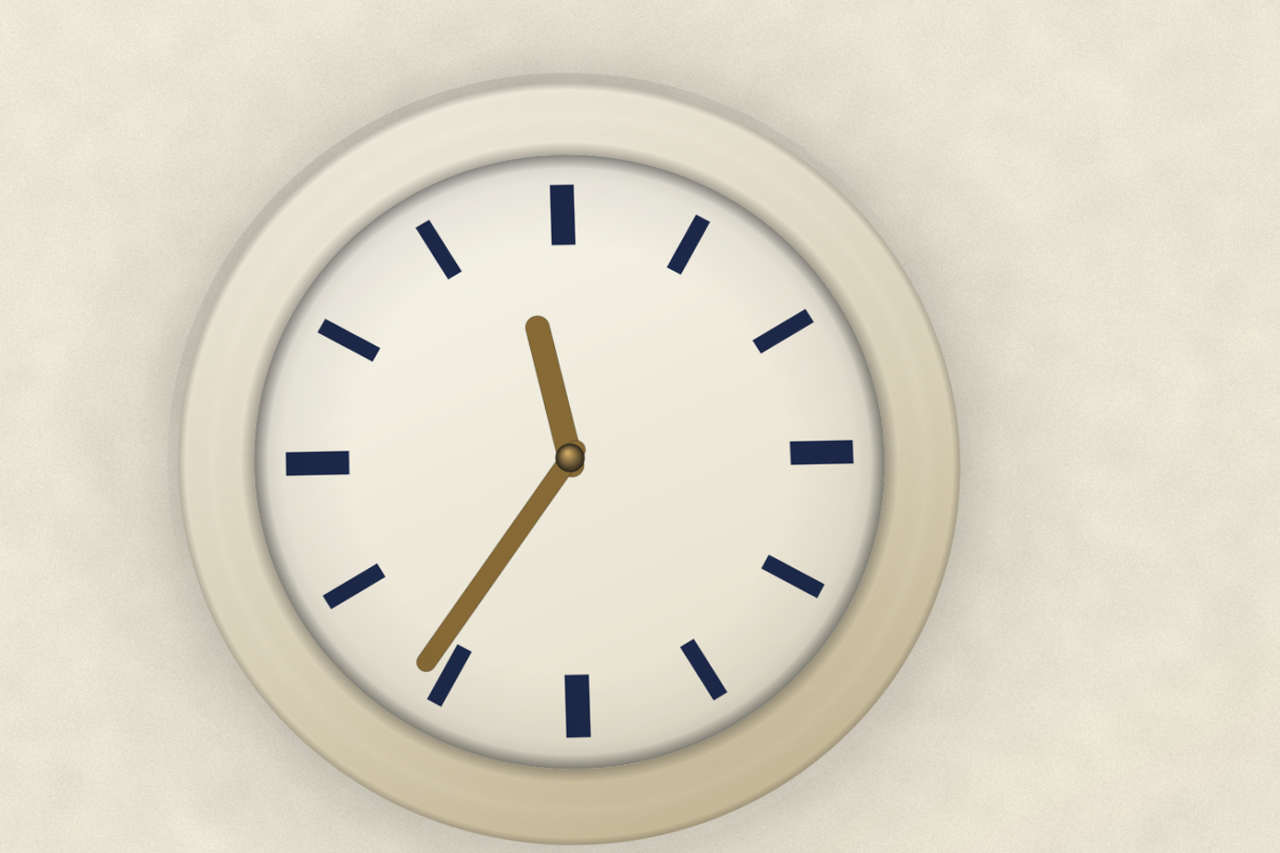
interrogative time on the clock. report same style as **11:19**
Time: **11:36**
